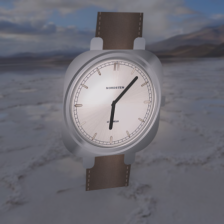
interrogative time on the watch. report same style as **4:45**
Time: **6:07**
